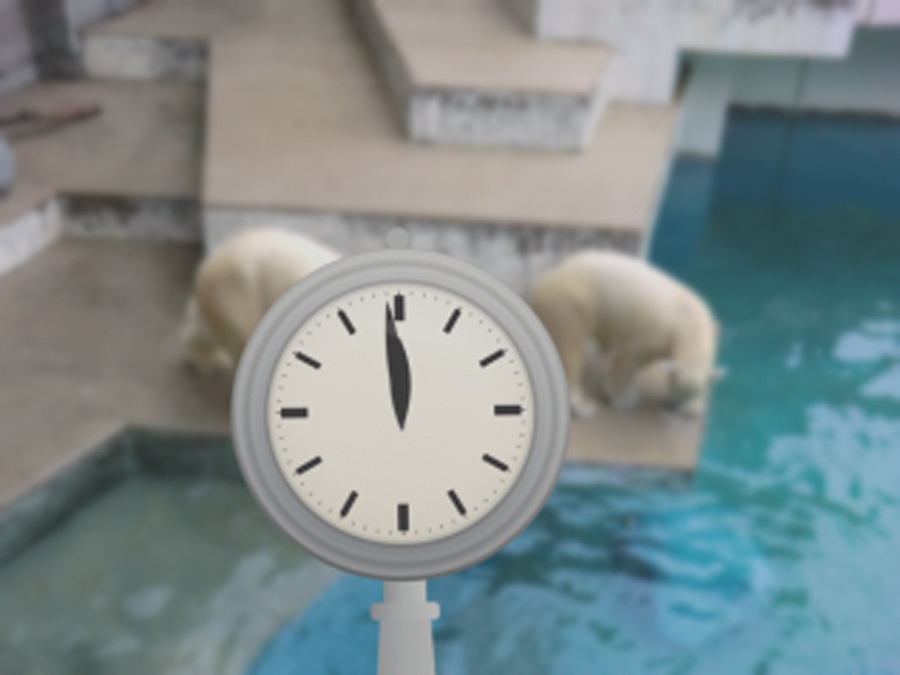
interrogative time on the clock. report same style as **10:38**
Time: **11:59**
